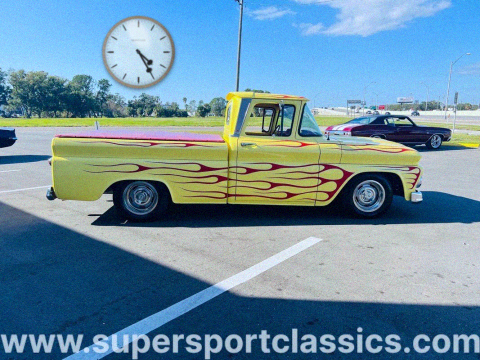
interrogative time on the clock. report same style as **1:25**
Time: **4:25**
